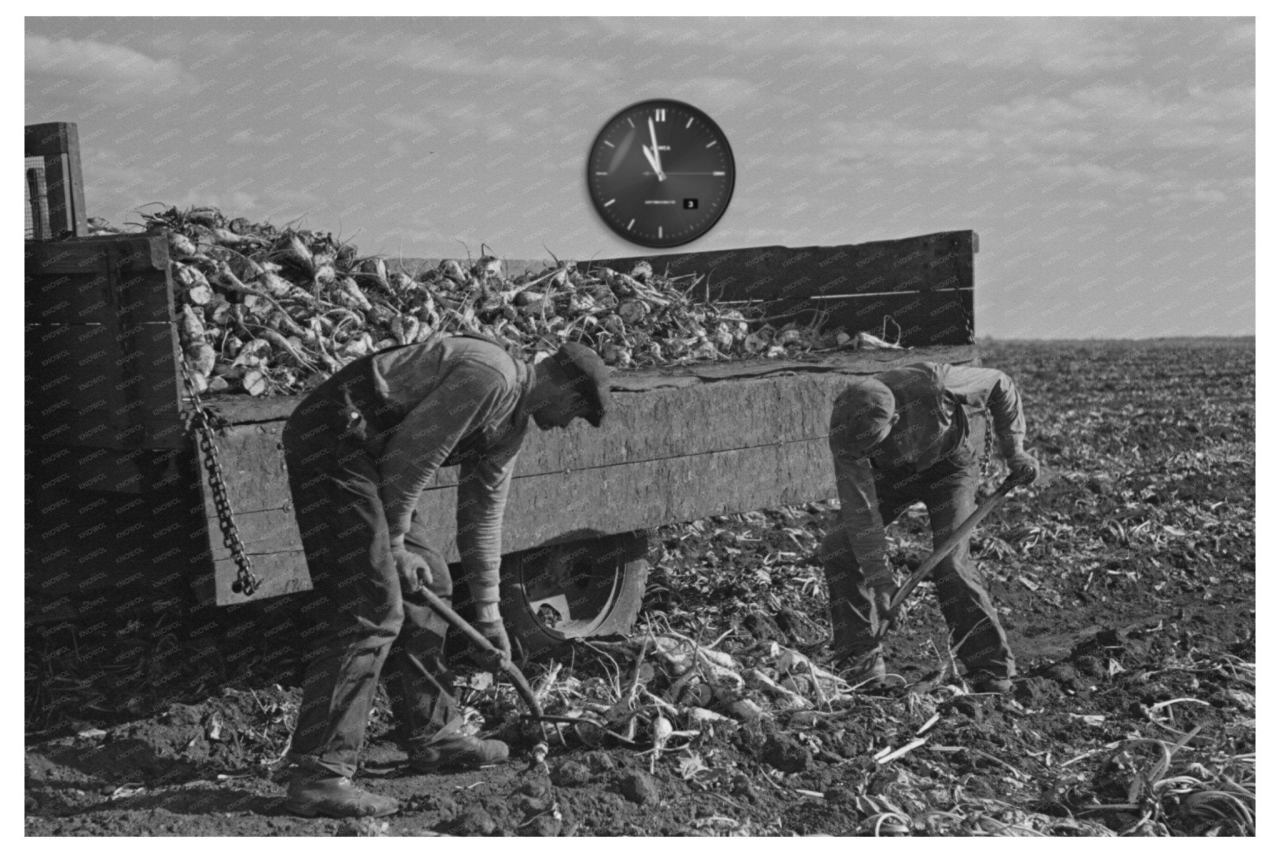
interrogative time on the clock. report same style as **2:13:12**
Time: **10:58:15**
